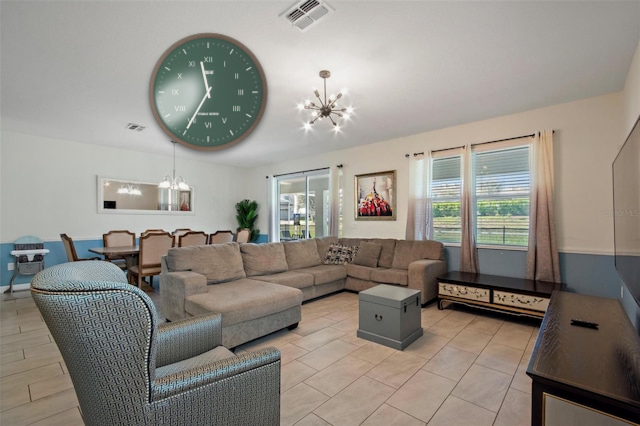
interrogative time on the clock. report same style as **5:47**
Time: **11:35**
